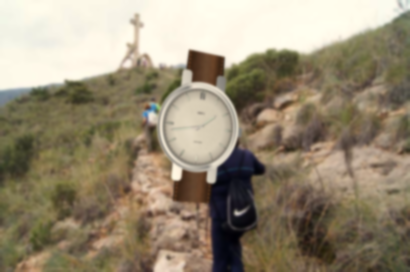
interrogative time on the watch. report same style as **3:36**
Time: **1:43**
